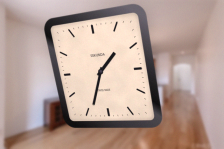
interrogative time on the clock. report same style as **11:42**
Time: **1:34**
